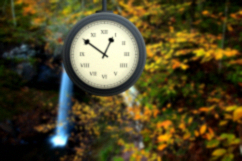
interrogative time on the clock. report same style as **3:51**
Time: **12:51**
